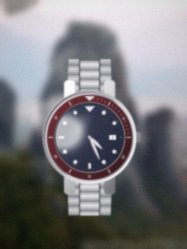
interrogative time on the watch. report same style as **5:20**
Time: **4:26**
